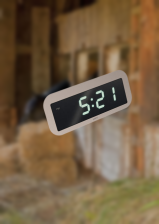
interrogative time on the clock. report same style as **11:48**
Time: **5:21**
